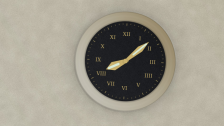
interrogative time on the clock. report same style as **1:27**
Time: **8:08**
